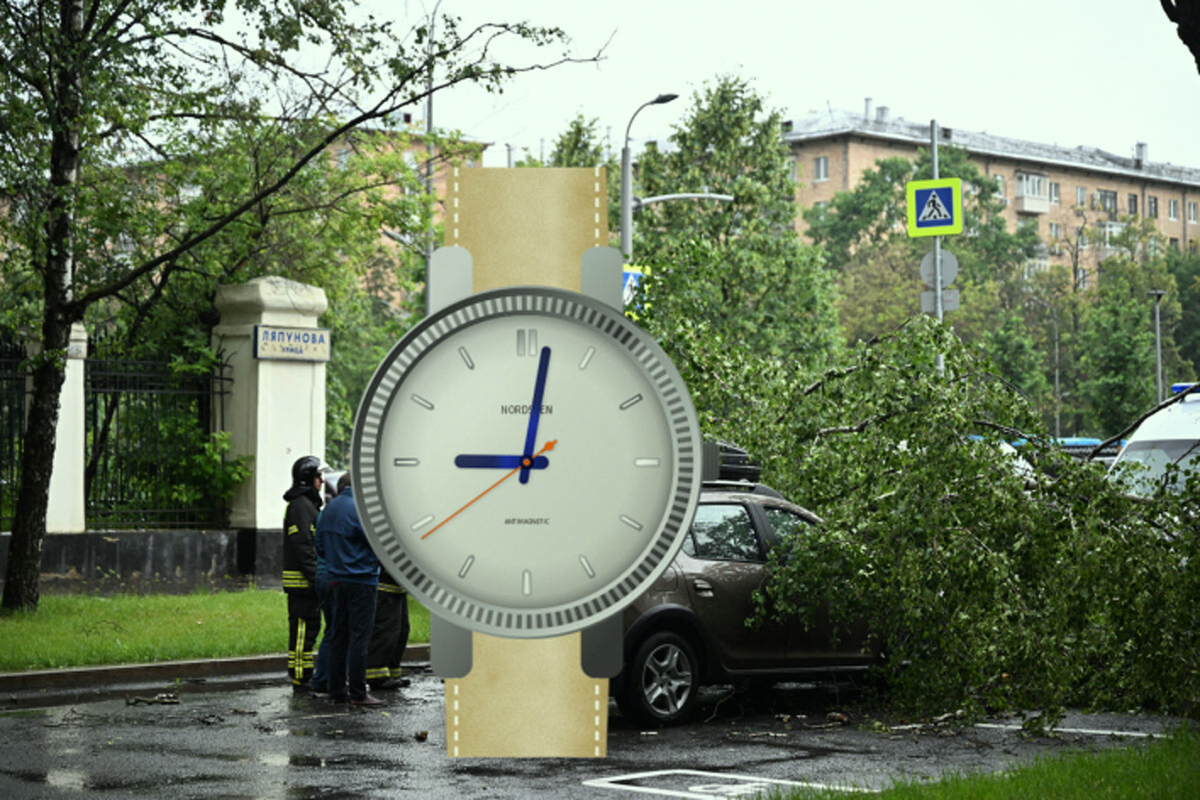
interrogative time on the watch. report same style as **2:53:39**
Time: **9:01:39**
